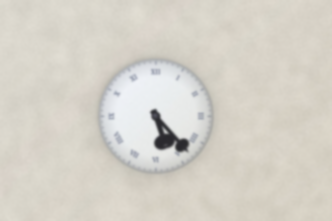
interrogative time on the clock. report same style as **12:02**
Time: **5:23**
